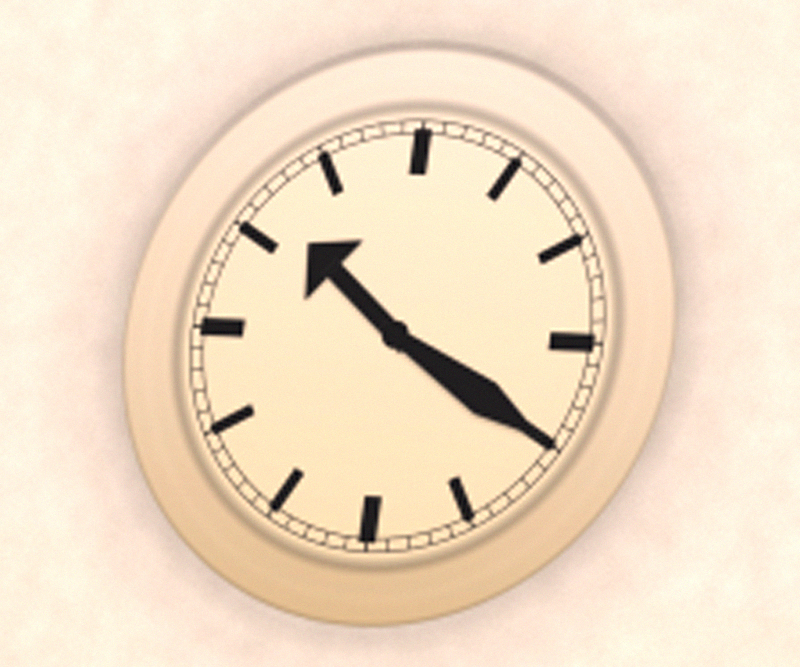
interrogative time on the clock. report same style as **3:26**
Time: **10:20**
